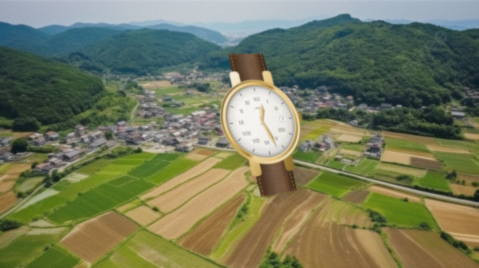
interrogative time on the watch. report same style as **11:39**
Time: **12:27**
